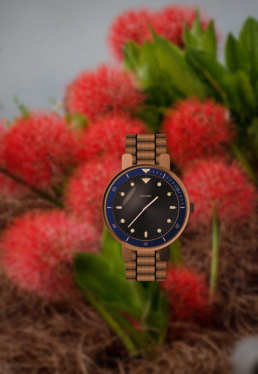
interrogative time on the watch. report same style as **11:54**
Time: **1:37**
